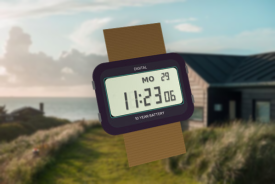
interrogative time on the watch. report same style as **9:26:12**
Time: **11:23:06**
